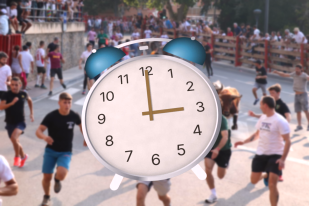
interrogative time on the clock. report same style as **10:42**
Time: **3:00**
